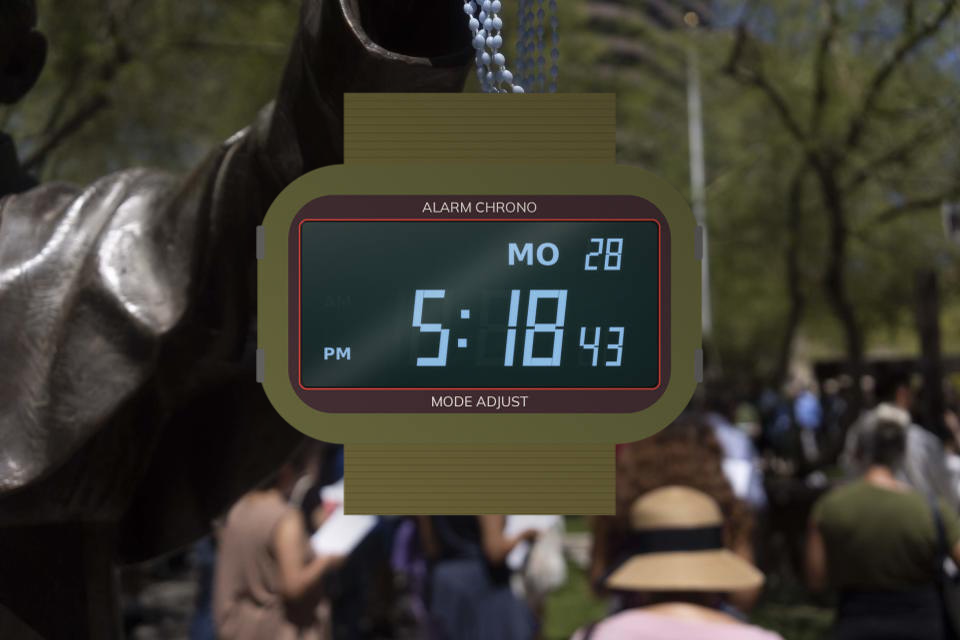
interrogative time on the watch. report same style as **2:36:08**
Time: **5:18:43**
